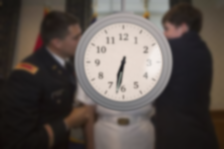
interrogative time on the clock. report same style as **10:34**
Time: **6:32**
